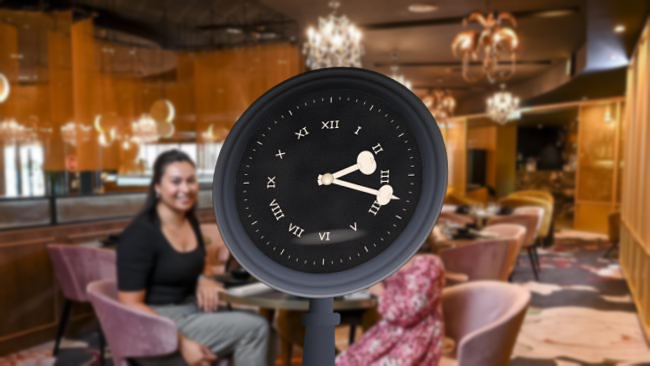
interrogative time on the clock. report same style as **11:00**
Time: **2:18**
